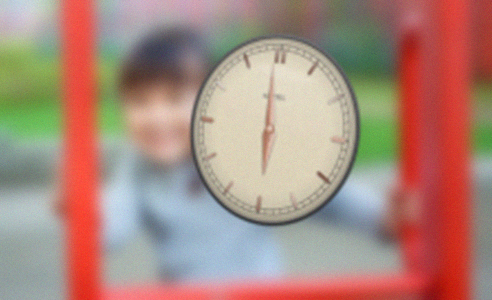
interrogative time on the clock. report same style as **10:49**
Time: **5:59**
